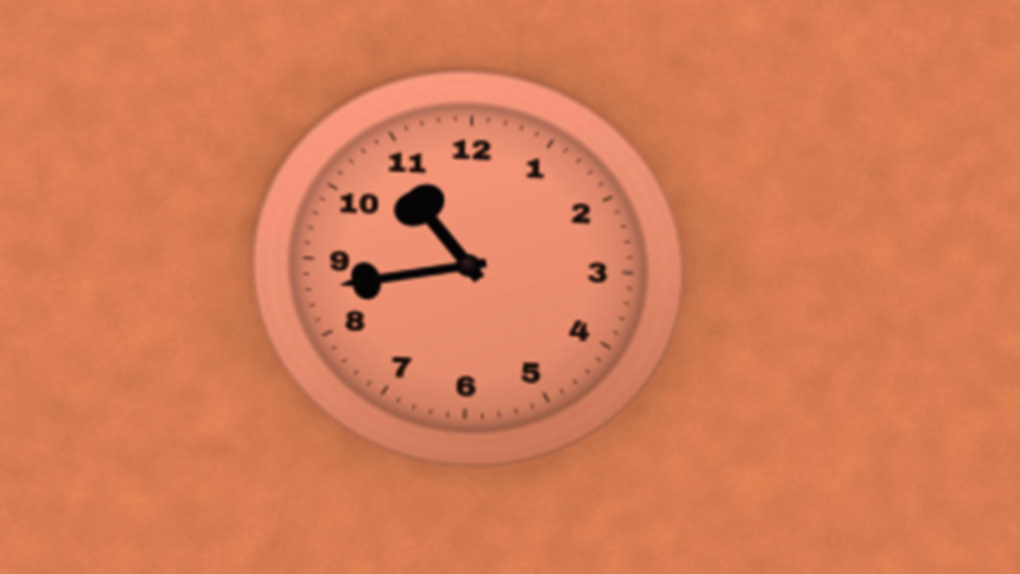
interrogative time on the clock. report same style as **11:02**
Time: **10:43**
